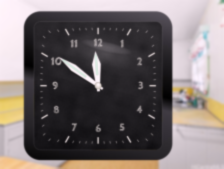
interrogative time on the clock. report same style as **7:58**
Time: **11:51**
